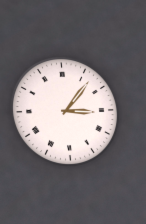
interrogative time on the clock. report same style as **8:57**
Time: **3:07**
